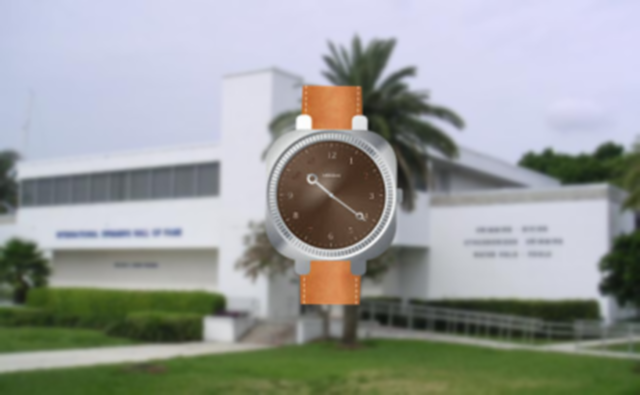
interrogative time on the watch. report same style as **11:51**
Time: **10:21**
